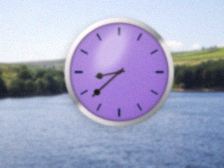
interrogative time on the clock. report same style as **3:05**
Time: **8:38**
